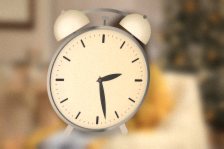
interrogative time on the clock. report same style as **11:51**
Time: **2:28**
